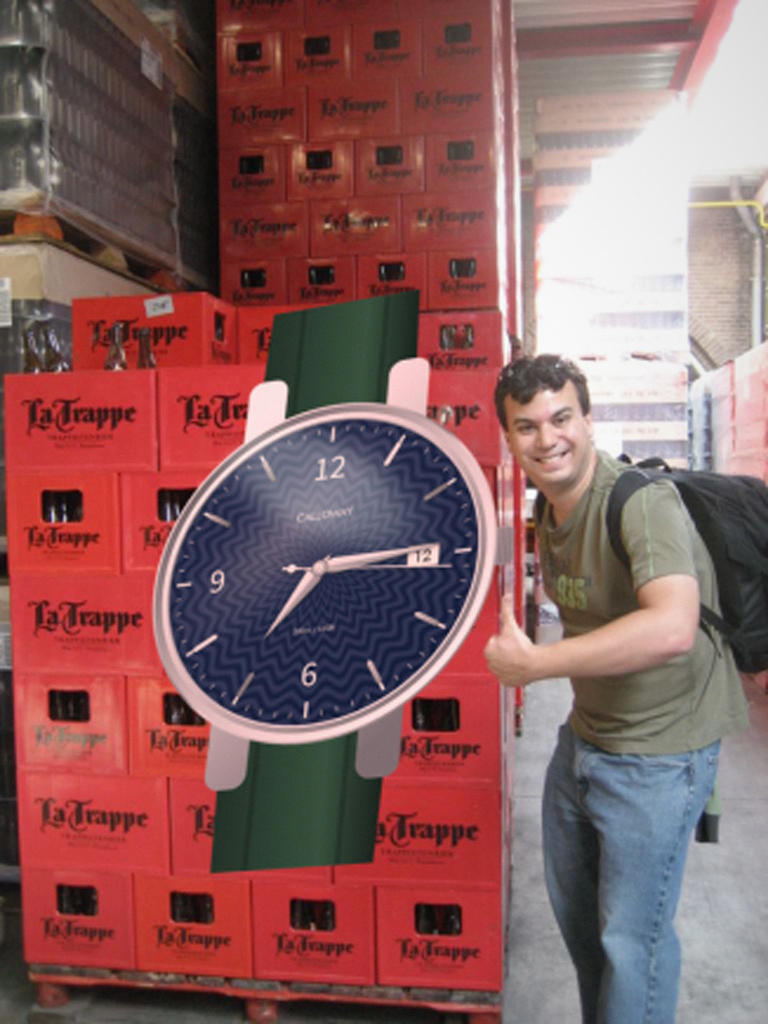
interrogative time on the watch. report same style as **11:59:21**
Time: **7:14:16**
